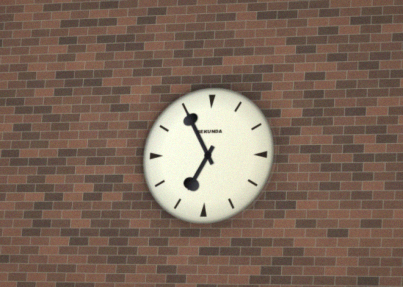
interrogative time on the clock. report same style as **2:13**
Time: **6:55**
